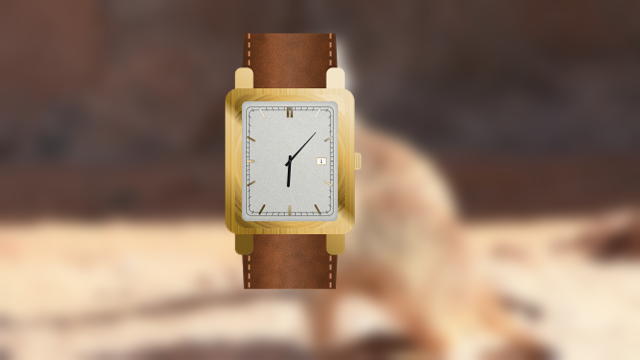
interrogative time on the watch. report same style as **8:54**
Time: **6:07**
